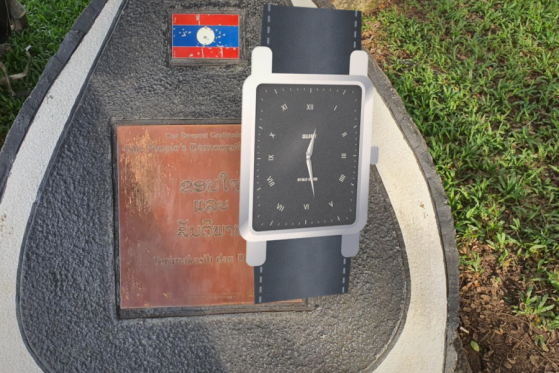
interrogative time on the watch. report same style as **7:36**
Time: **12:28**
